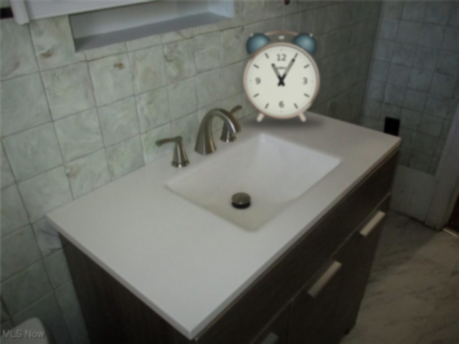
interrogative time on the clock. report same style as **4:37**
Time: **11:05**
